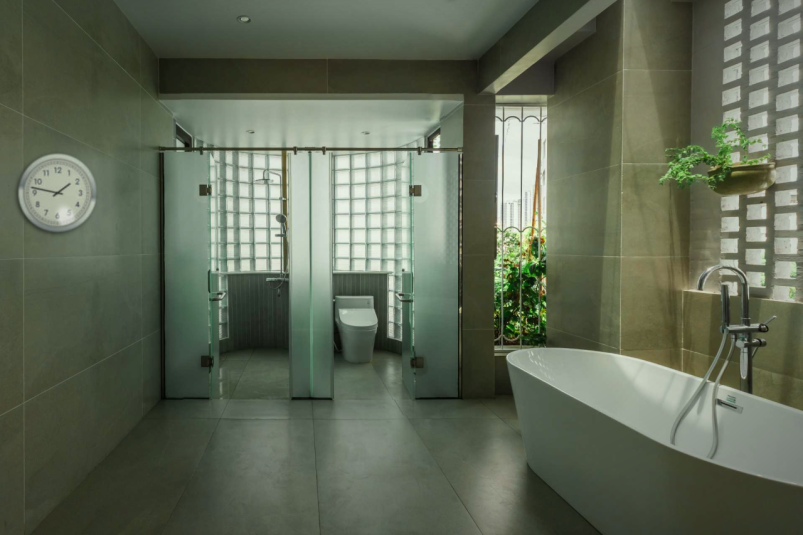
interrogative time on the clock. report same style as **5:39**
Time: **1:47**
